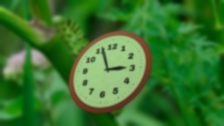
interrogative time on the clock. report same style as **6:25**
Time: **2:56**
